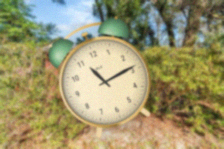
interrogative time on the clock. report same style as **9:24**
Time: **11:14**
